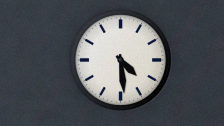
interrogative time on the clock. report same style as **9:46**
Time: **4:29**
